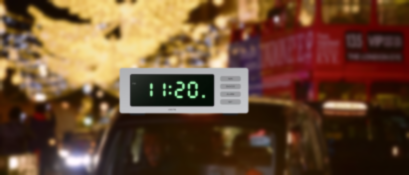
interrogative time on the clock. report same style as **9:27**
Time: **11:20**
